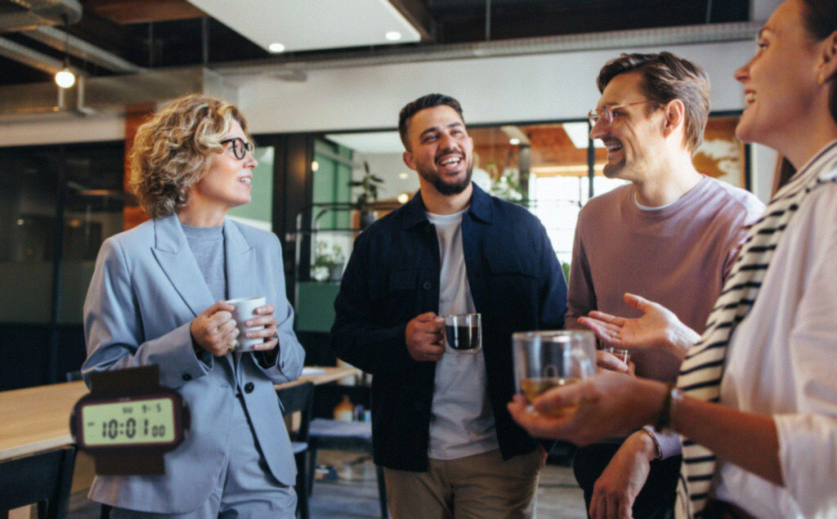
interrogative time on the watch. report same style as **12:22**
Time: **10:01**
